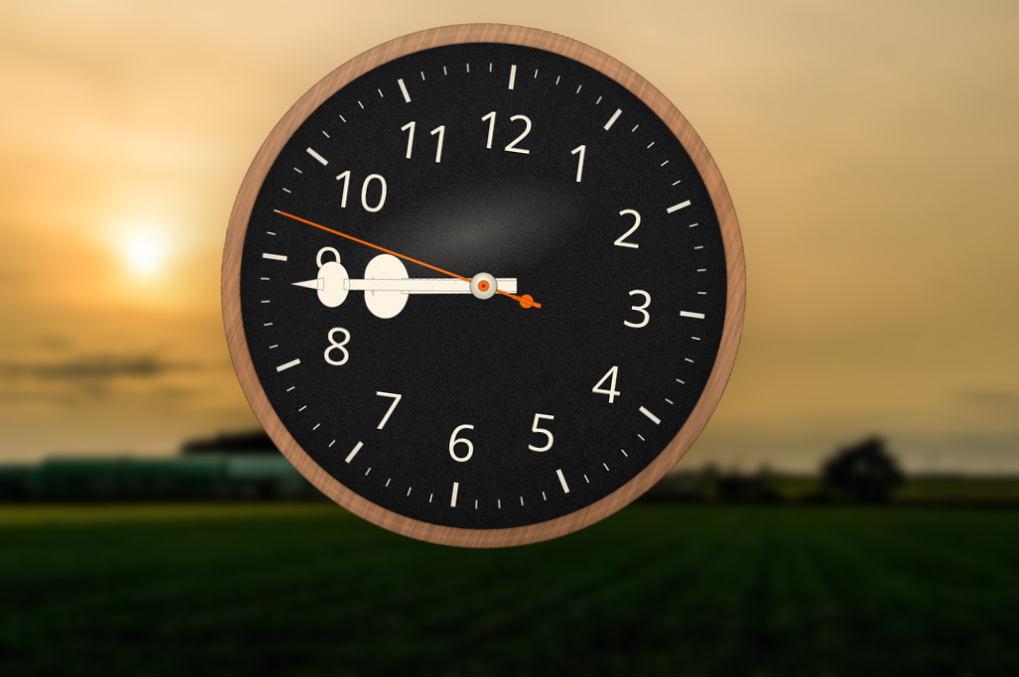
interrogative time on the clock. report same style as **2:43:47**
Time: **8:43:47**
